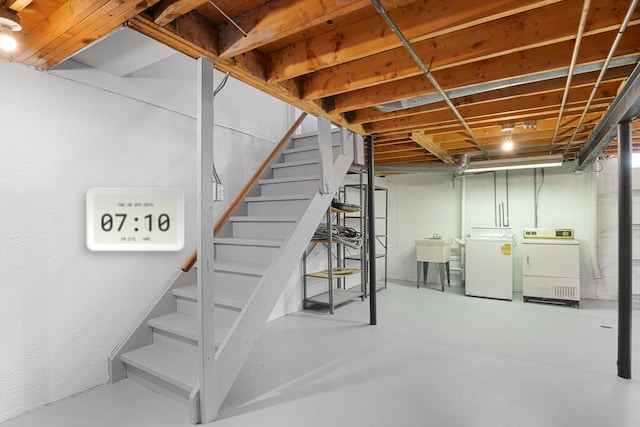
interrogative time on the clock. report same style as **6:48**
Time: **7:10**
